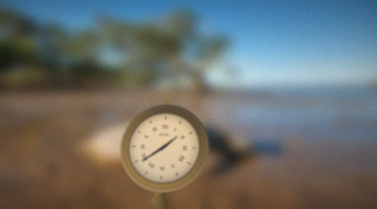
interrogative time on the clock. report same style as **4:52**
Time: **1:39**
